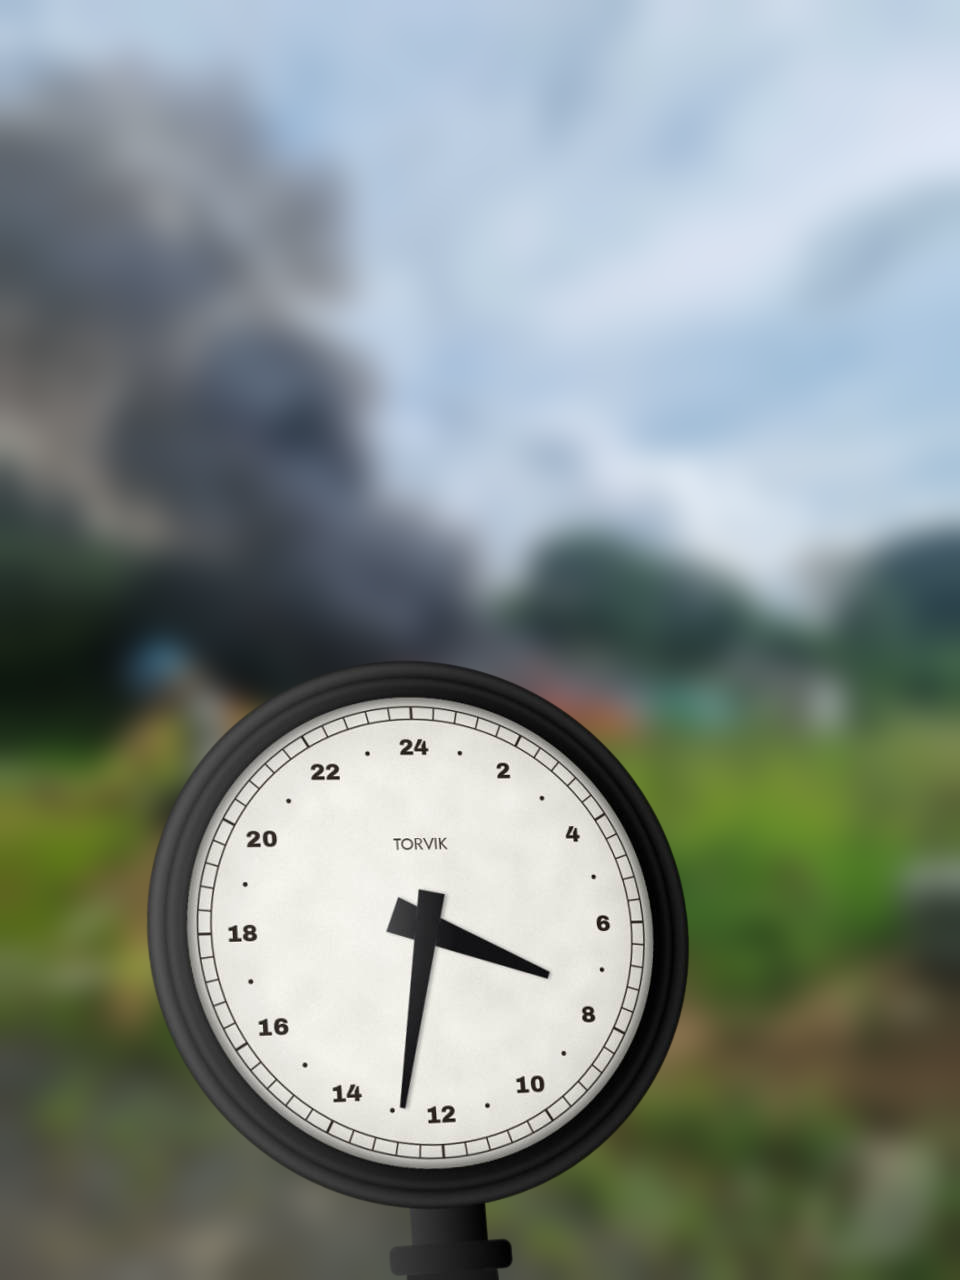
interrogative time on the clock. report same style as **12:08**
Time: **7:32**
